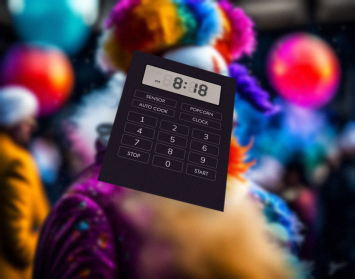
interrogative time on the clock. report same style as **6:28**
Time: **8:18**
